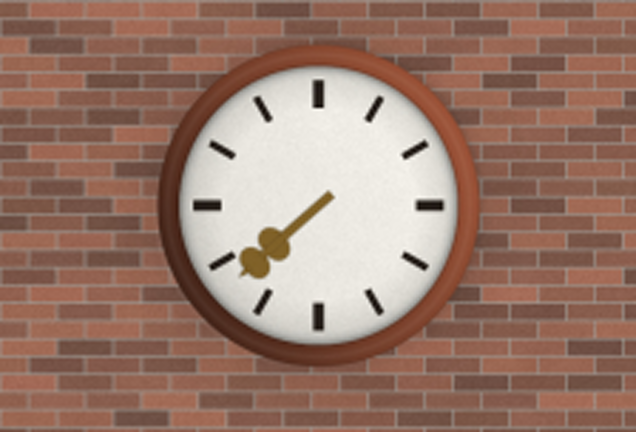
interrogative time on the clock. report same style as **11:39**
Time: **7:38**
